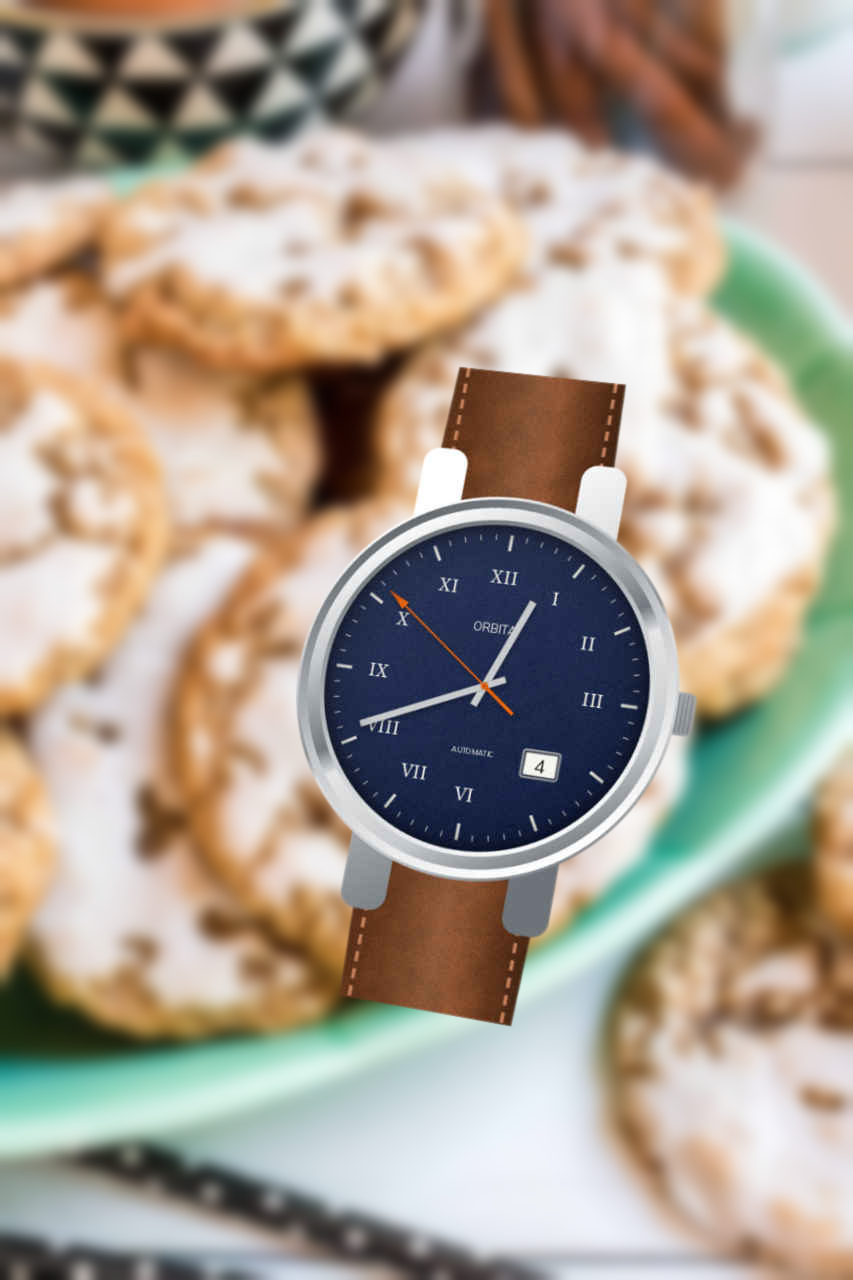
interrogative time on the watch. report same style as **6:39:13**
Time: **12:40:51**
